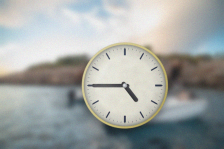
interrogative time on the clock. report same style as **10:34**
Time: **4:45**
